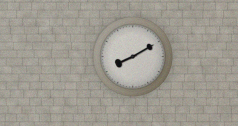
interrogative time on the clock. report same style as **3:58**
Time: **8:10**
